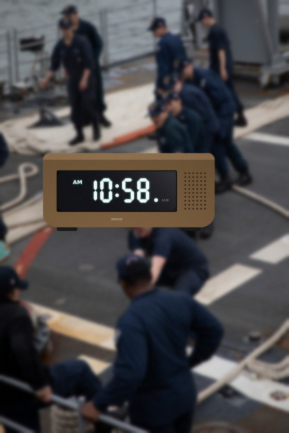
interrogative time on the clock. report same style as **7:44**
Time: **10:58**
